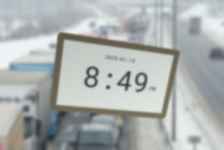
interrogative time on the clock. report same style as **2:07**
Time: **8:49**
